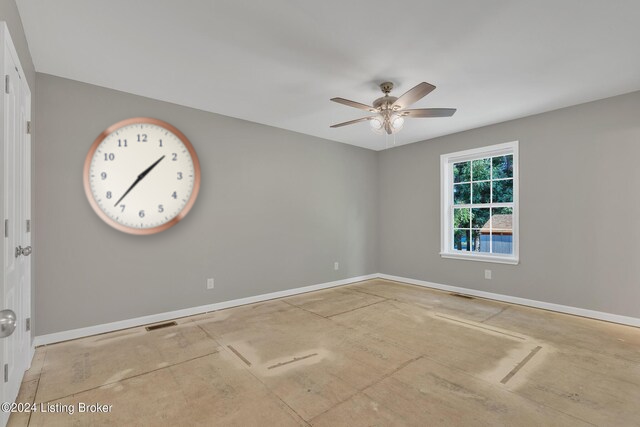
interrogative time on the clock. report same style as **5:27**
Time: **1:37**
